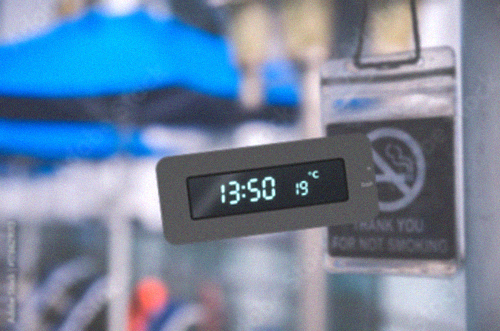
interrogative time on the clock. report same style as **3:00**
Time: **13:50**
